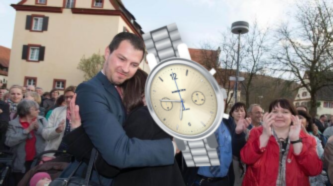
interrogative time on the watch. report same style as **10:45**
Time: **6:47**
